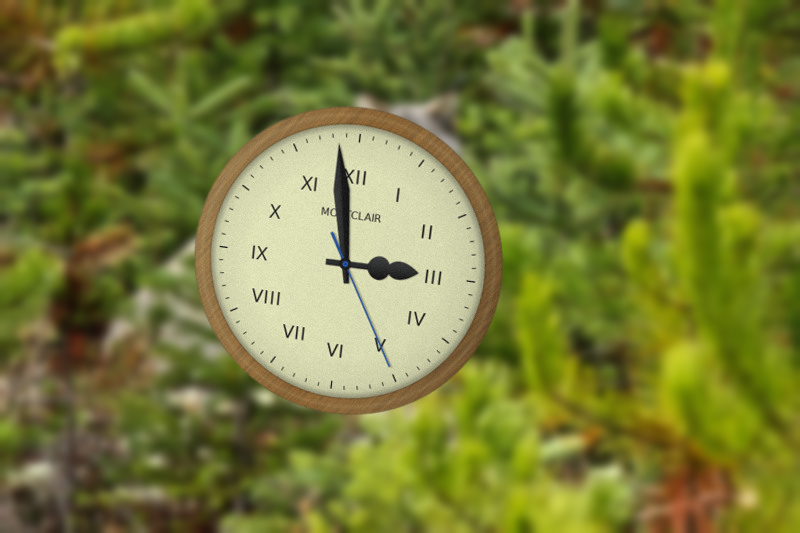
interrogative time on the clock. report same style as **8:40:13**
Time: **2:58:25**
